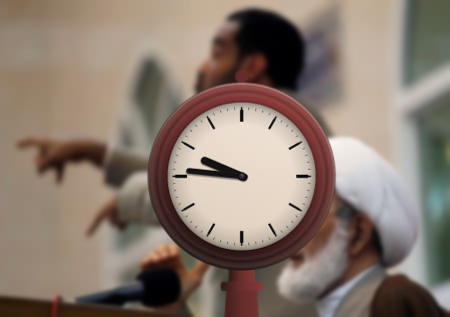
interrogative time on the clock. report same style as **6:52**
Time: **9:46**
